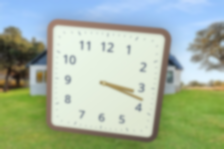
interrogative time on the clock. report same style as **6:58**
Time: **3:18**
